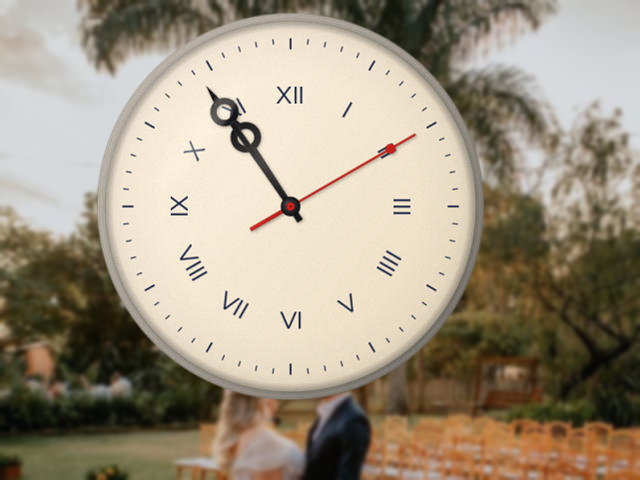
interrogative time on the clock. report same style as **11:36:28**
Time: **10:54:10**
